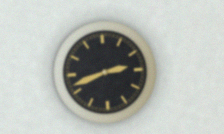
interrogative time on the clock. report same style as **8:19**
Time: **2:42**
